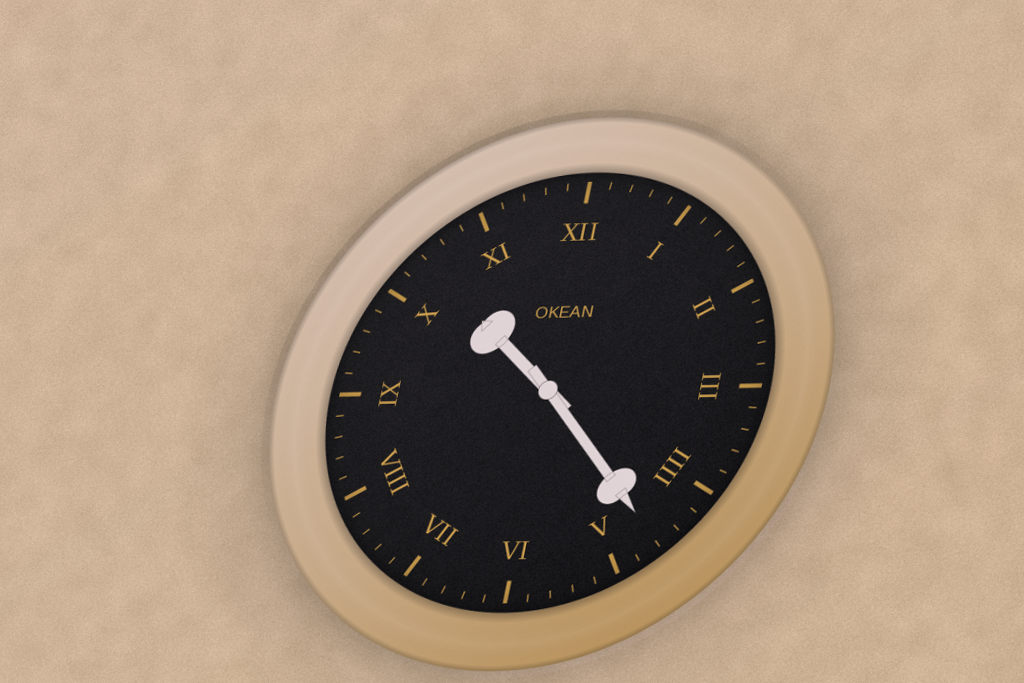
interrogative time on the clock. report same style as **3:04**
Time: **10:23**
